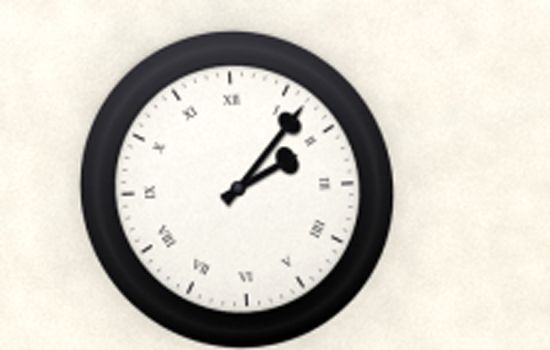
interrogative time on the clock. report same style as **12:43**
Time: **2:07**
